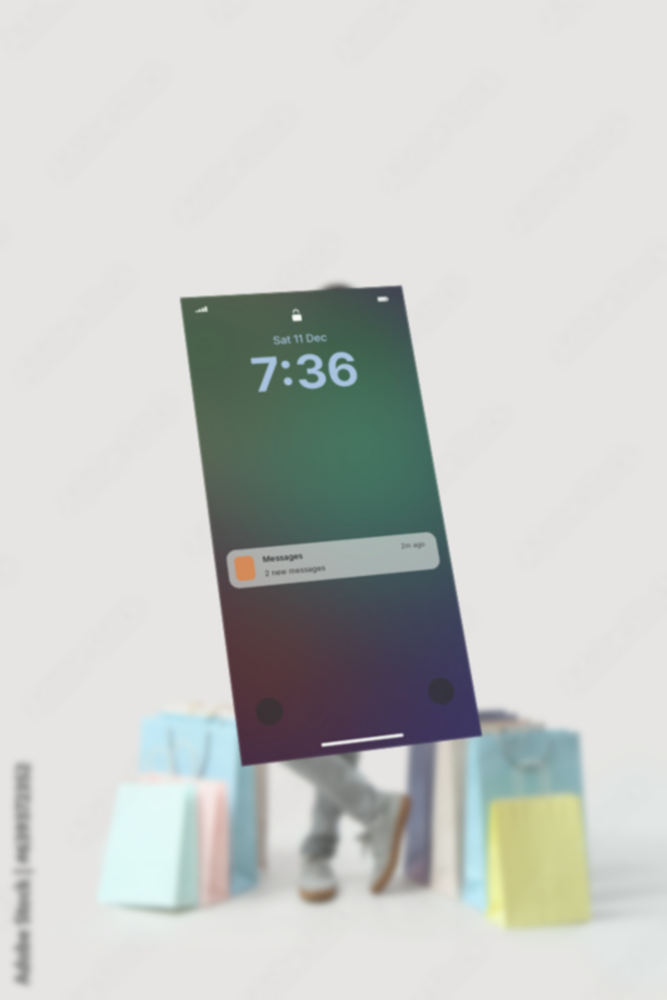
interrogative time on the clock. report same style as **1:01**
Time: **7:36**
